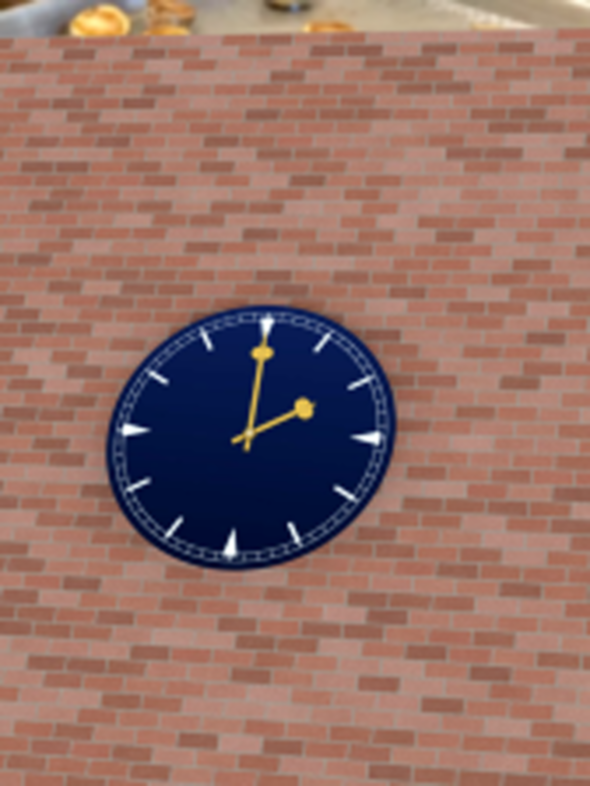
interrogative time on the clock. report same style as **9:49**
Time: **2:00**
